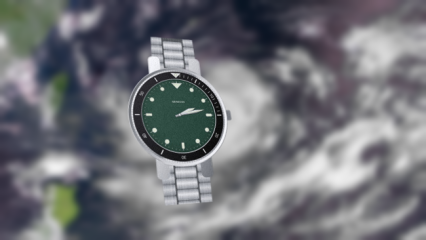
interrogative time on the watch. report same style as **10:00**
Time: **2:13**
